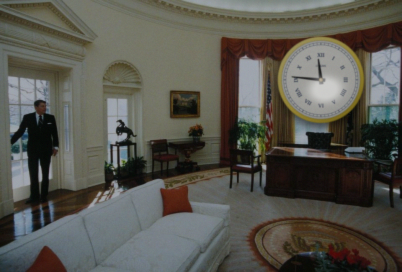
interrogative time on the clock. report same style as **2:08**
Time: **11:46**
